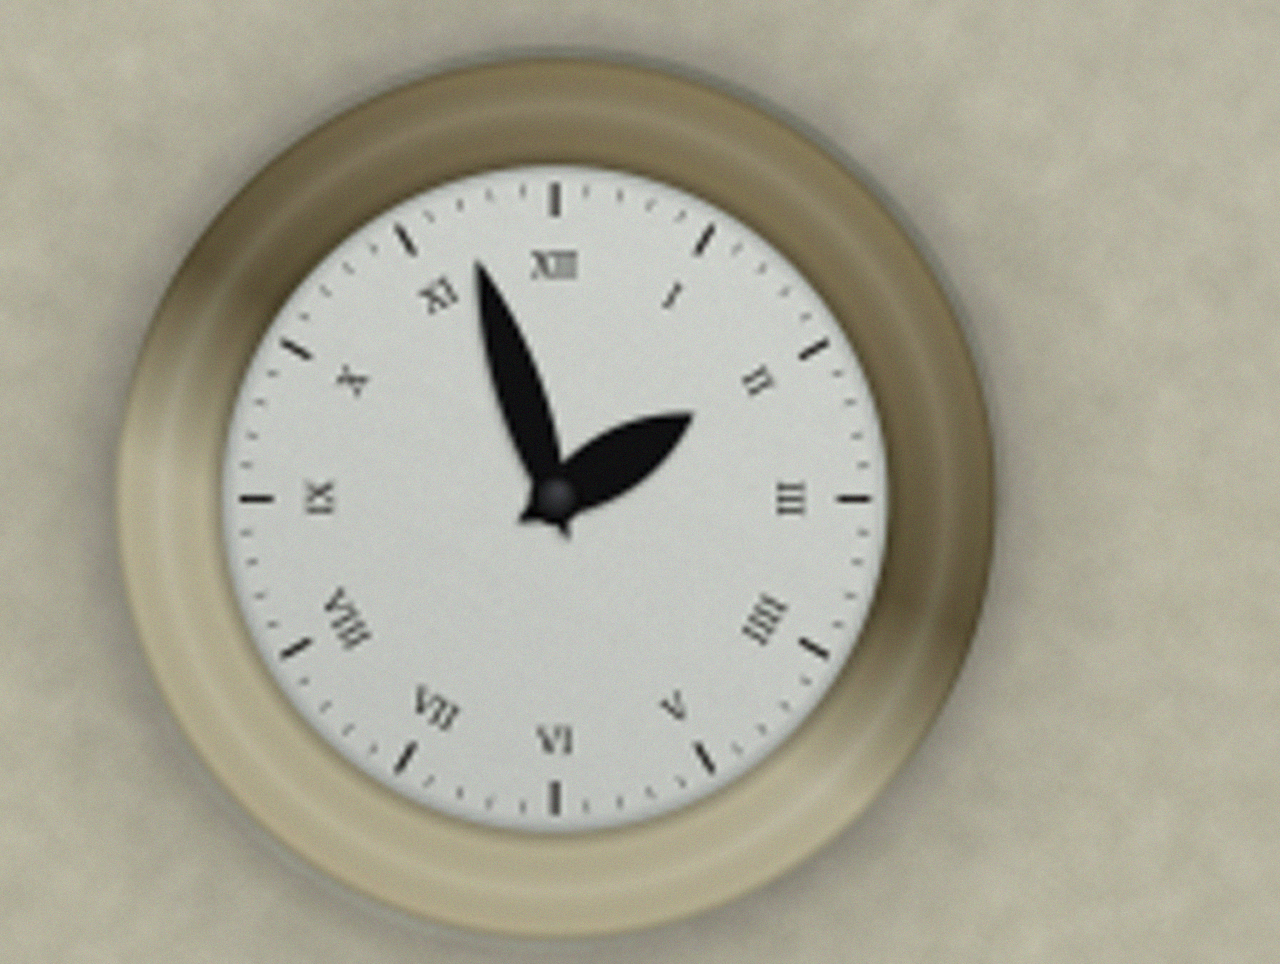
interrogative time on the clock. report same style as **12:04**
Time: **1:57**
